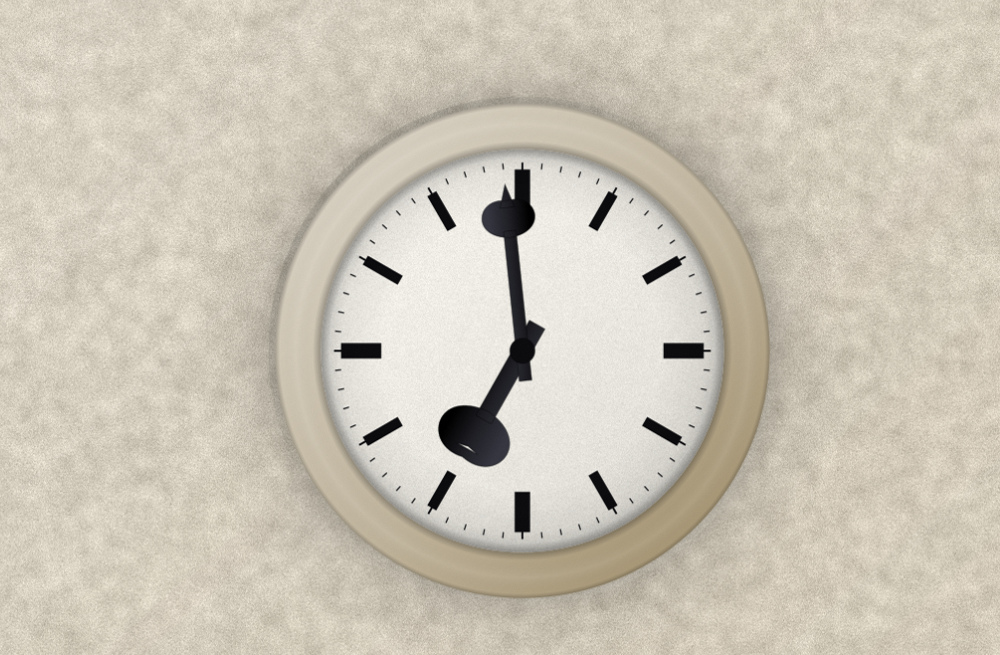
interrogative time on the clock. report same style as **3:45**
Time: **6:59**
